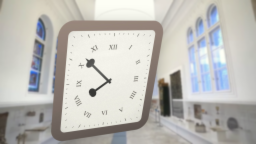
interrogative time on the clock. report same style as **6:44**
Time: **7:52**
